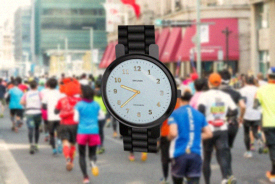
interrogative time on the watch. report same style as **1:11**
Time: **9:38**
